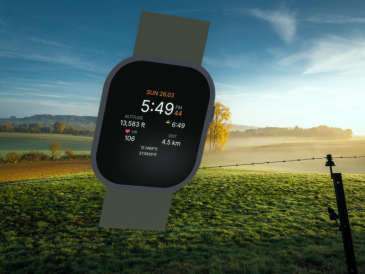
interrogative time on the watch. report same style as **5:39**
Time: **5:49**
